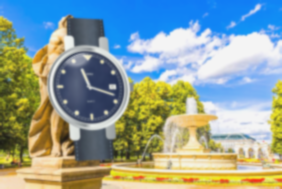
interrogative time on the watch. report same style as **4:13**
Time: **11:18**
